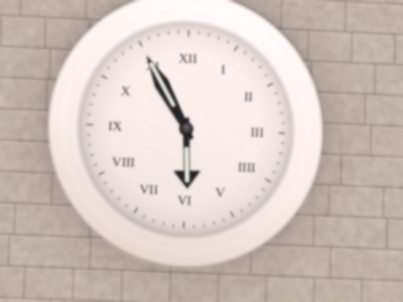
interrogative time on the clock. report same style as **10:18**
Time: **5:55**
